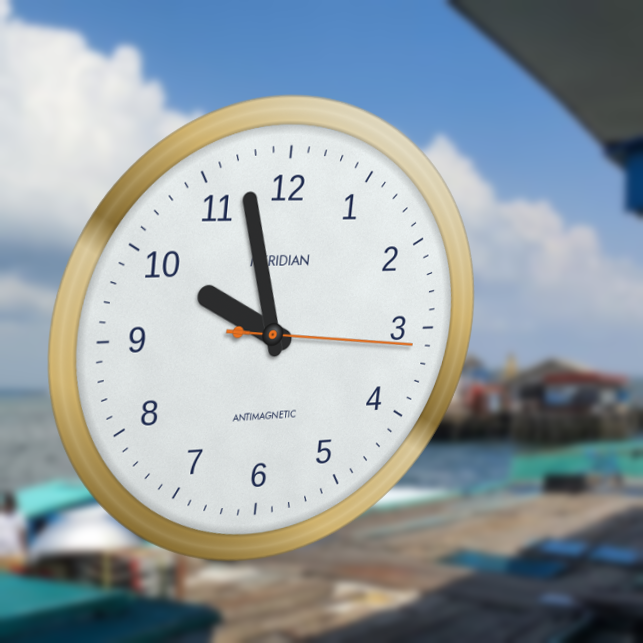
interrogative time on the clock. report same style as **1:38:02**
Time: **9:57:16**
